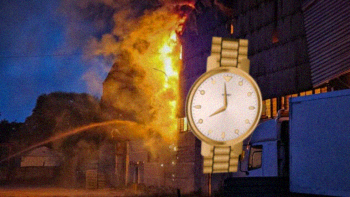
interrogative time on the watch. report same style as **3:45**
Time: **7:59**
